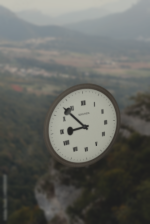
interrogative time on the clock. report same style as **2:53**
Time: **8:53**
